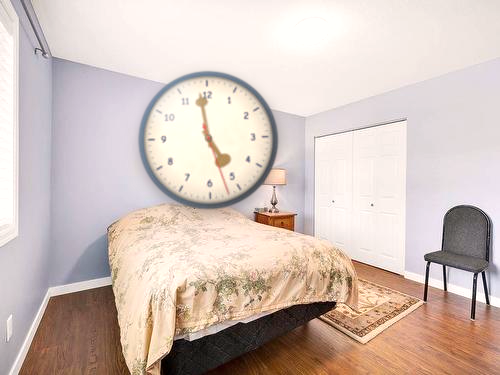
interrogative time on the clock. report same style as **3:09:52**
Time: **4:58:27**
